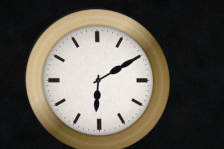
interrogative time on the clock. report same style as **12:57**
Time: **6:10**
